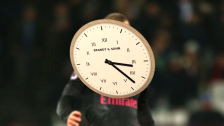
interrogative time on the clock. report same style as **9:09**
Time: **3:23**
